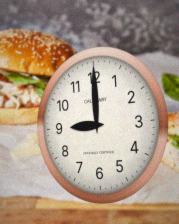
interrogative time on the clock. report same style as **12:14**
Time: **9:00**
